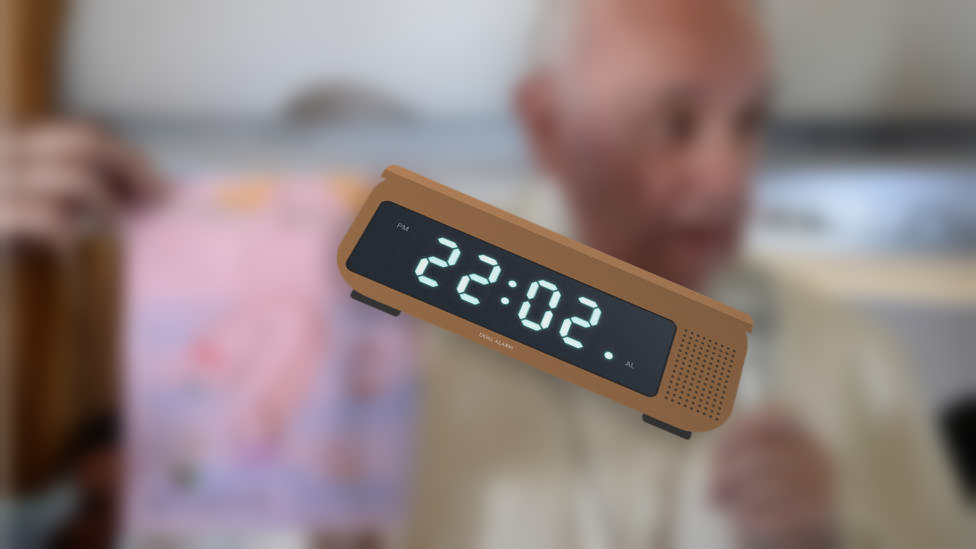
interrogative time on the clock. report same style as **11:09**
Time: **22:02**
